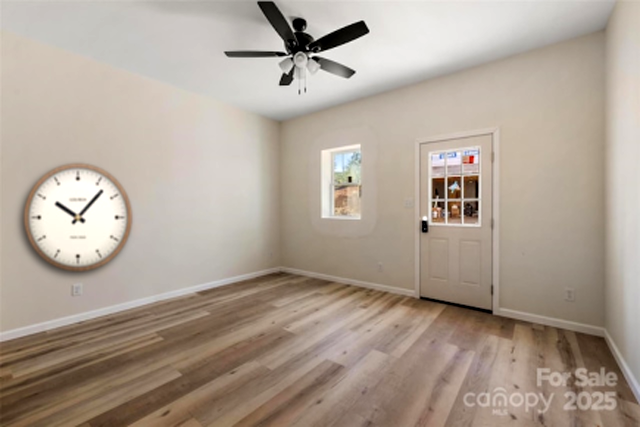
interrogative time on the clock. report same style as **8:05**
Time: **10:07**
